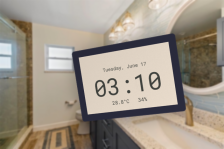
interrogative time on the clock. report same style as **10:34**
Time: **3:10**
